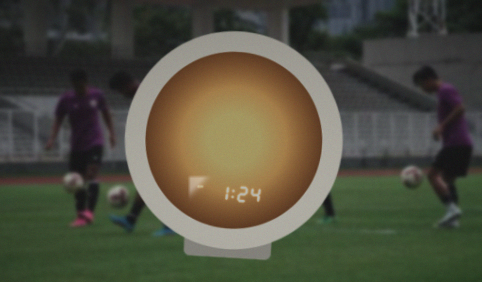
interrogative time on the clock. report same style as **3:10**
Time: **1:24**
